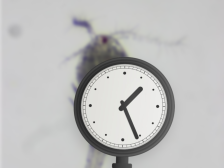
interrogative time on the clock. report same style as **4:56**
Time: **1:26**
